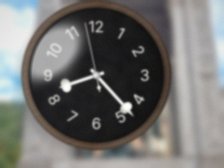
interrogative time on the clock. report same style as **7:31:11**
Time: **8:22:58**
